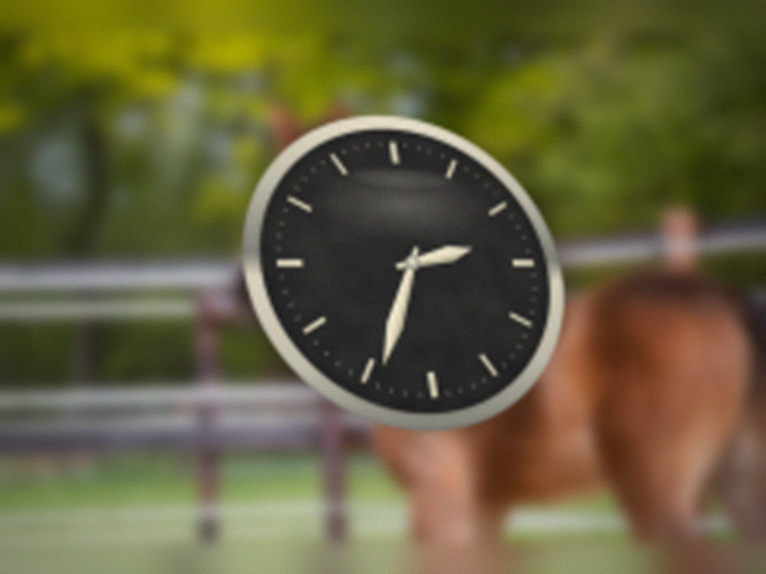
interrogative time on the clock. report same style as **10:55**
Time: **2:34**
